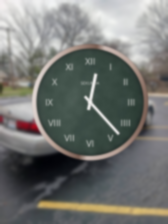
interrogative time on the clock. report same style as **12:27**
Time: **12:23**
